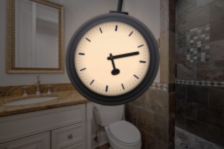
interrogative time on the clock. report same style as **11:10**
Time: **5:12**
